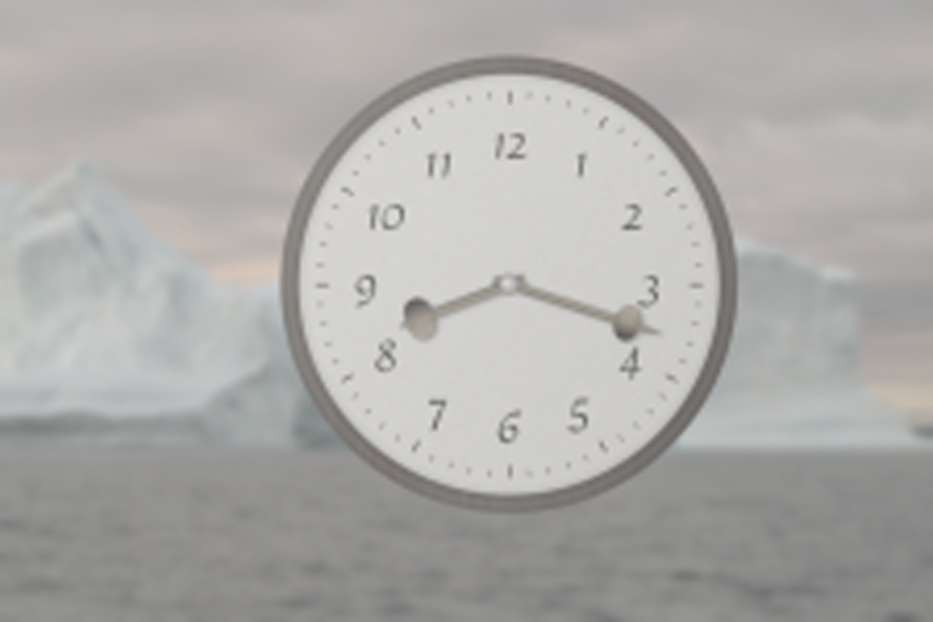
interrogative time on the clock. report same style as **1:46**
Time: **8:18**
